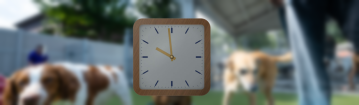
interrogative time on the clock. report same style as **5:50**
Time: **9:59**
